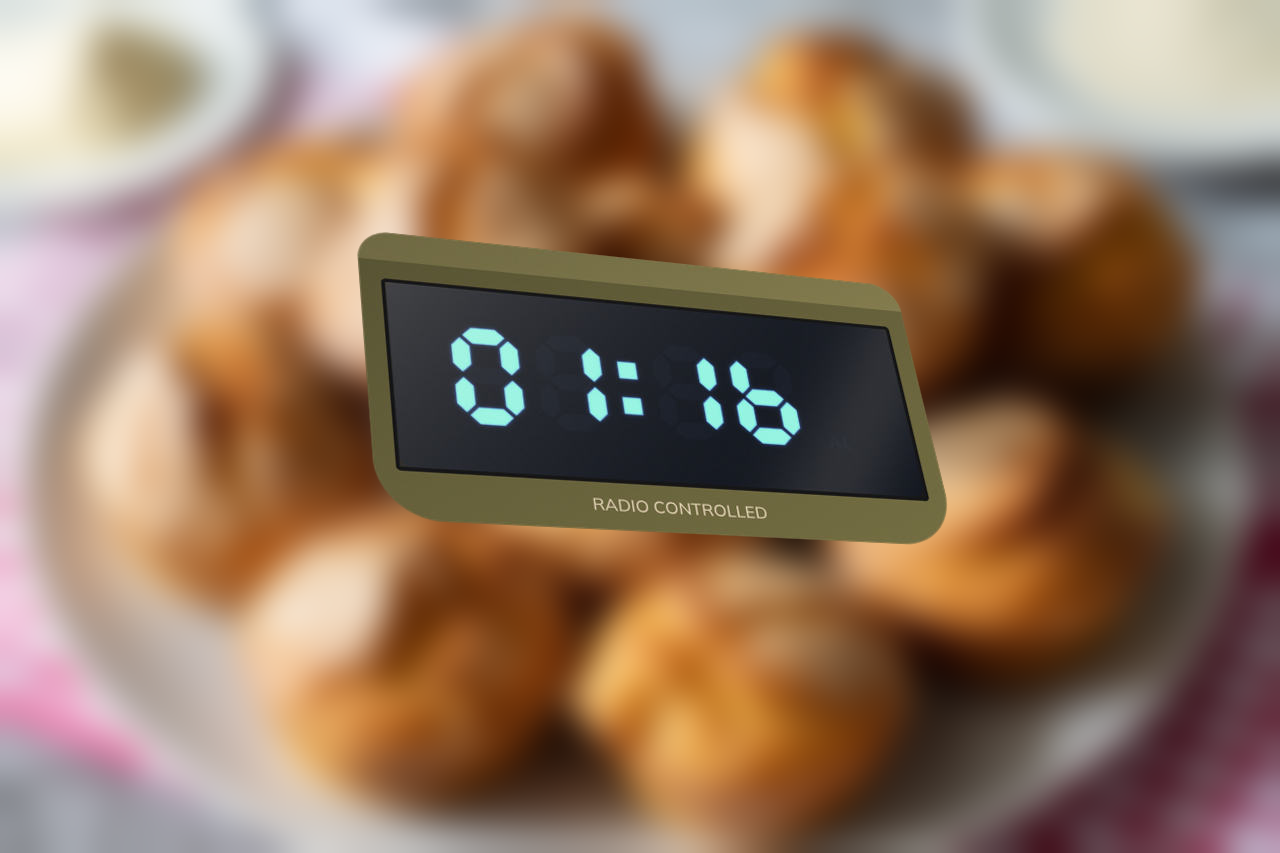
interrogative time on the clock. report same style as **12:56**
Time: **1:16**
